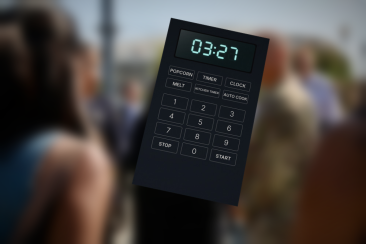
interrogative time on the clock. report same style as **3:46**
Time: **3:27**
